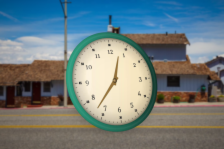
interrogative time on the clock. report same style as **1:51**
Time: **12:37**
